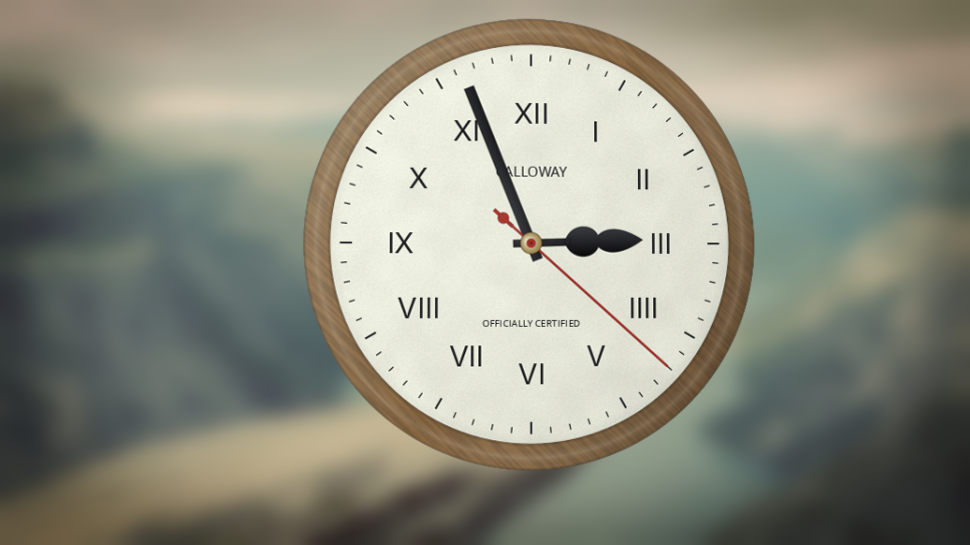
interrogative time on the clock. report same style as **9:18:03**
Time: **2:56:22**
